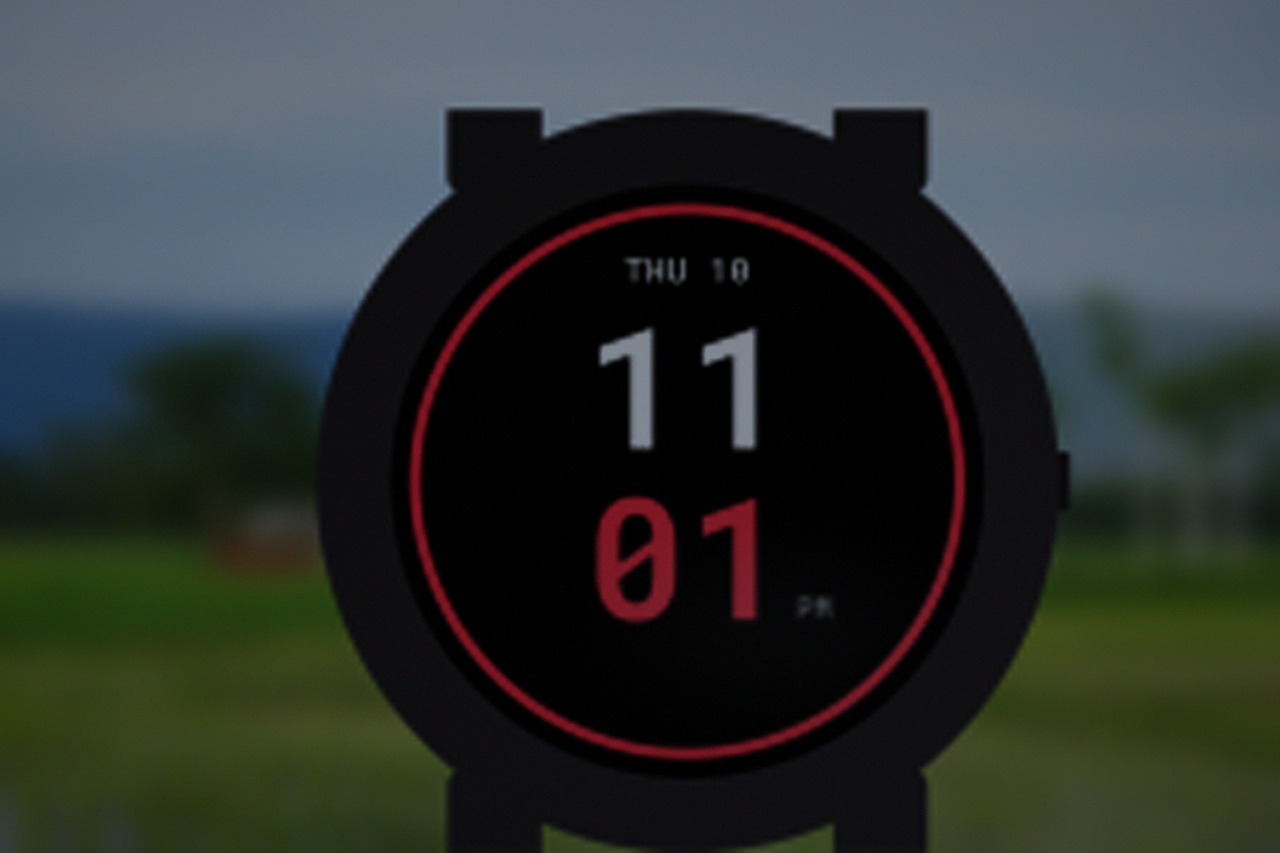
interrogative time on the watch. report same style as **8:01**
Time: **11:01**
